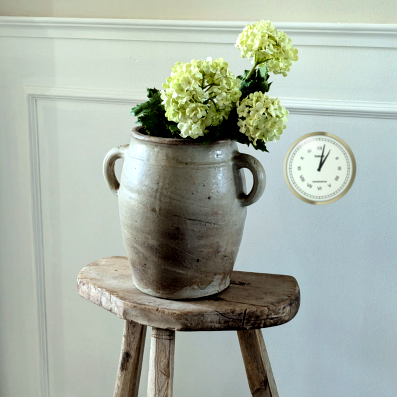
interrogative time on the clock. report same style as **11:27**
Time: **1:02**
